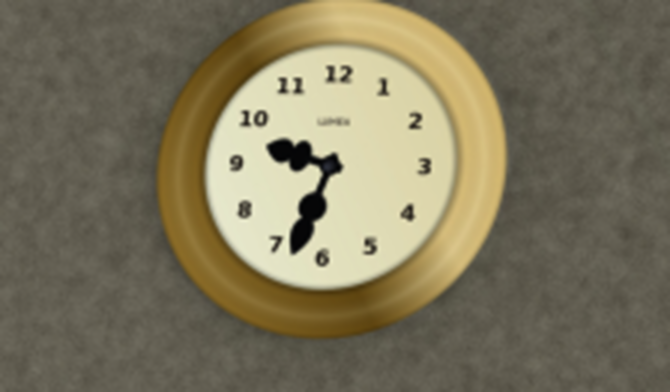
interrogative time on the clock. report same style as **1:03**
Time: **9:33**
